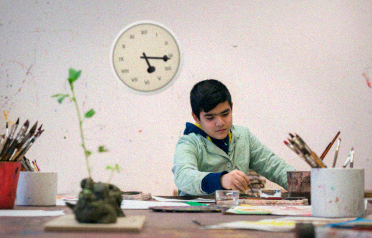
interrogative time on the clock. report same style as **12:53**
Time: **5:16**
